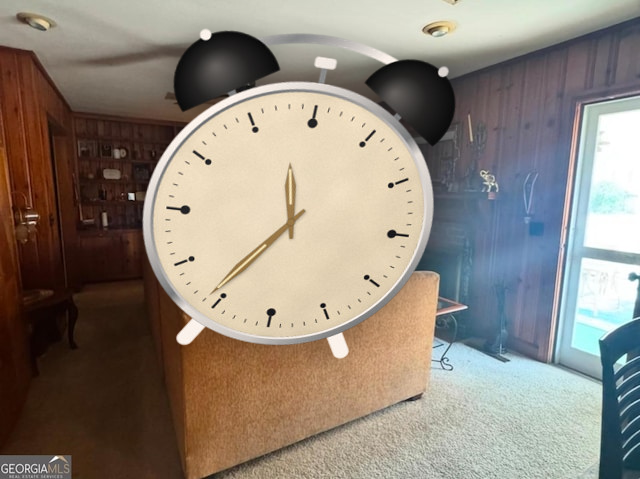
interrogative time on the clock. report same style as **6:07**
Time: **11:36**
